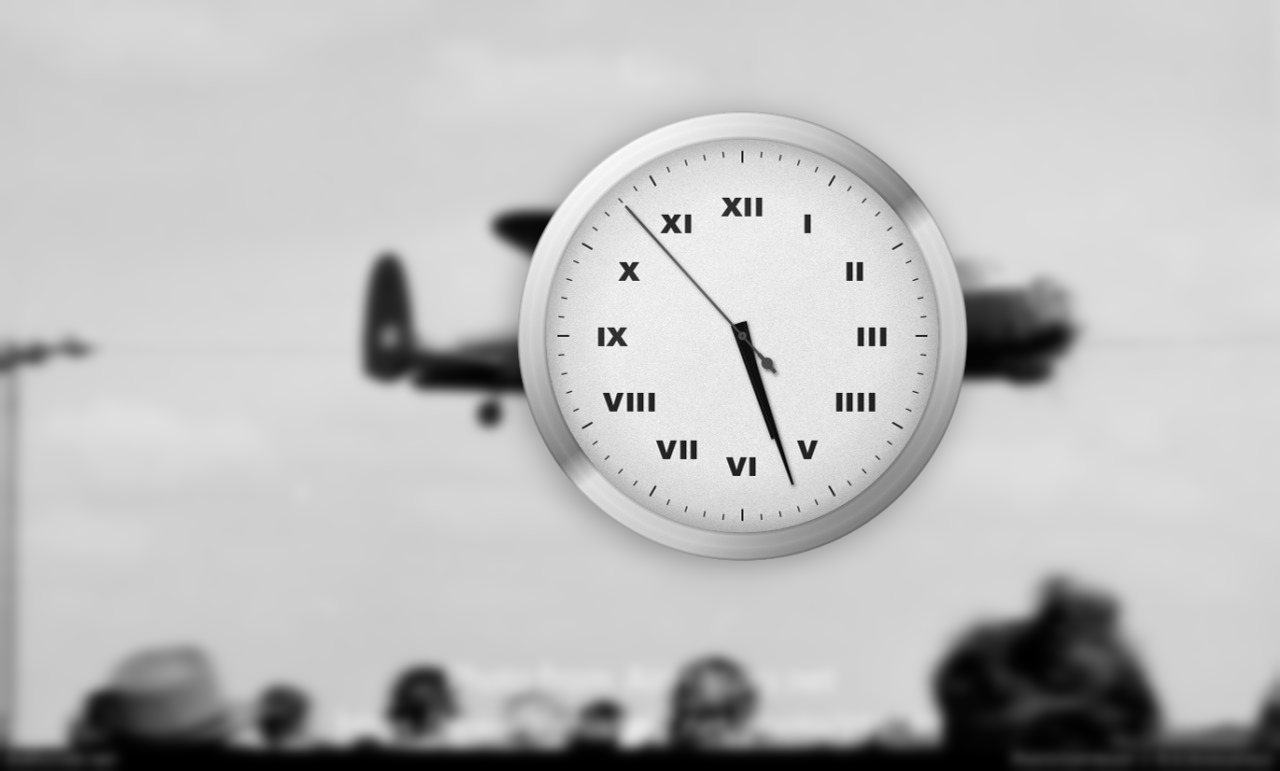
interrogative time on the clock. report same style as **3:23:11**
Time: **5:26:53**
